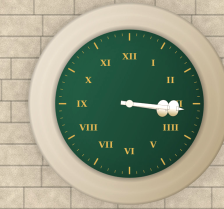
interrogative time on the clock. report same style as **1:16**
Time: **3:16**
